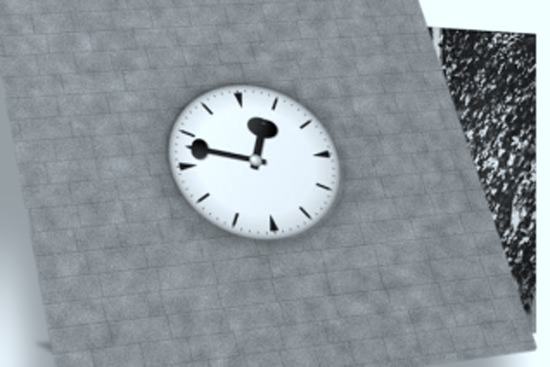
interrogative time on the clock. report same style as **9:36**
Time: **12:48**
